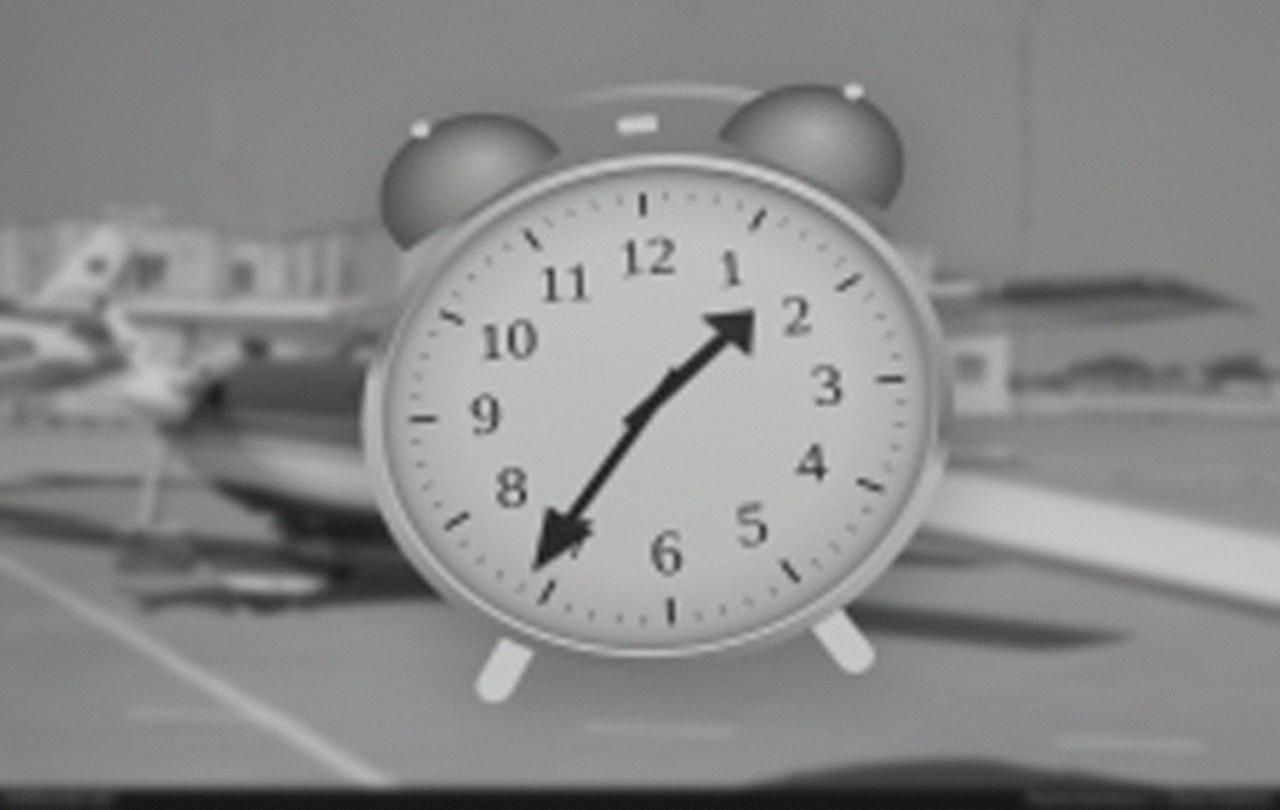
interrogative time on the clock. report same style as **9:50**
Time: **1:36**
